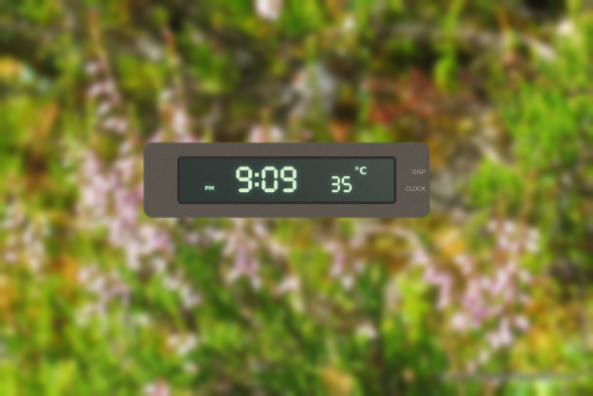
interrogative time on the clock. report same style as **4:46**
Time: **9:09**
